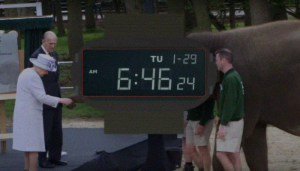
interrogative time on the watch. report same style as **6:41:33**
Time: **6:46:24**
